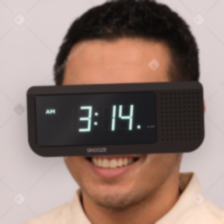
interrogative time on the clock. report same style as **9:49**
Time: **3:14**
